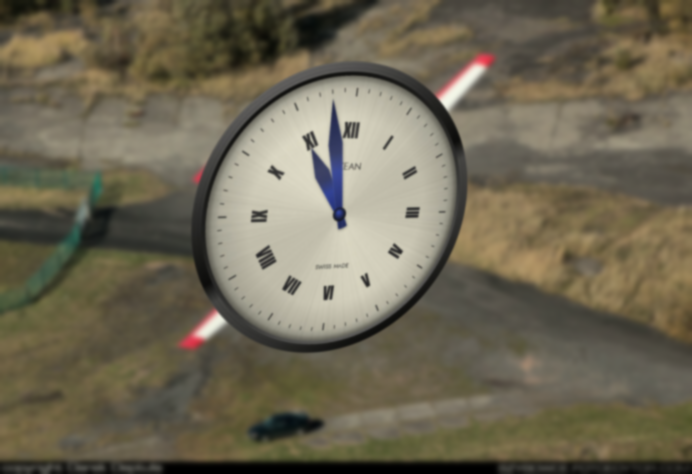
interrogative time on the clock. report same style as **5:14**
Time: **10:58**
